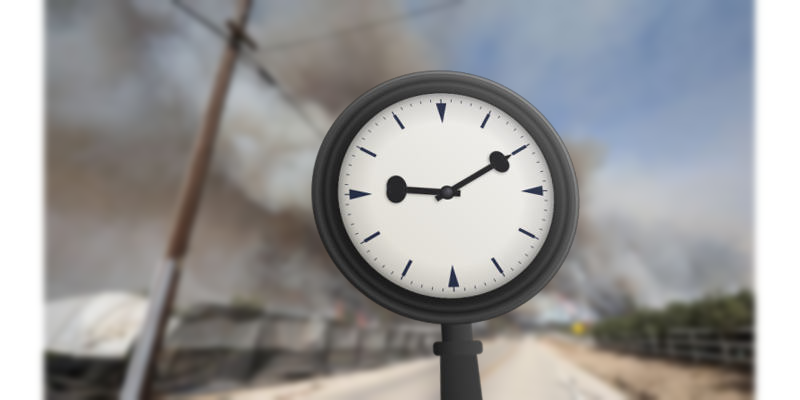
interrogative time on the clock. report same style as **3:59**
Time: **9:10**
